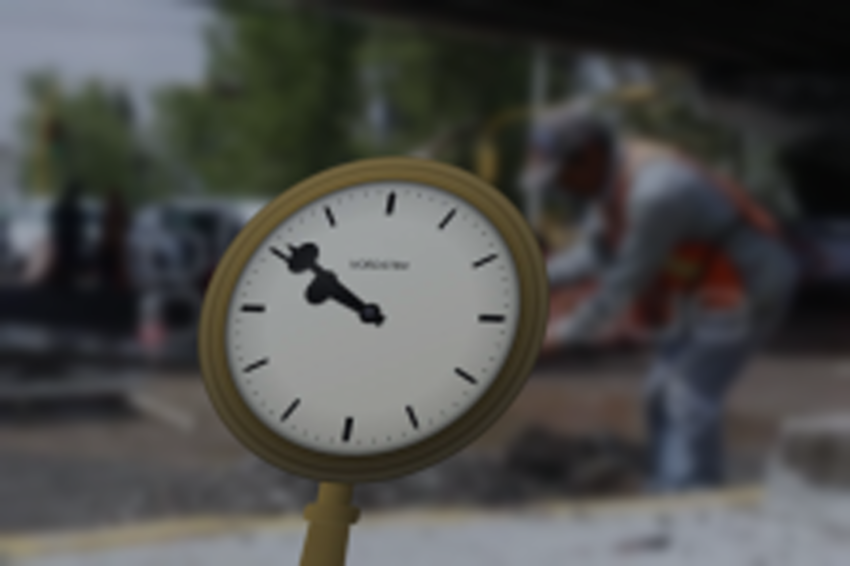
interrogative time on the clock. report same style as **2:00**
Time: **9:51**
